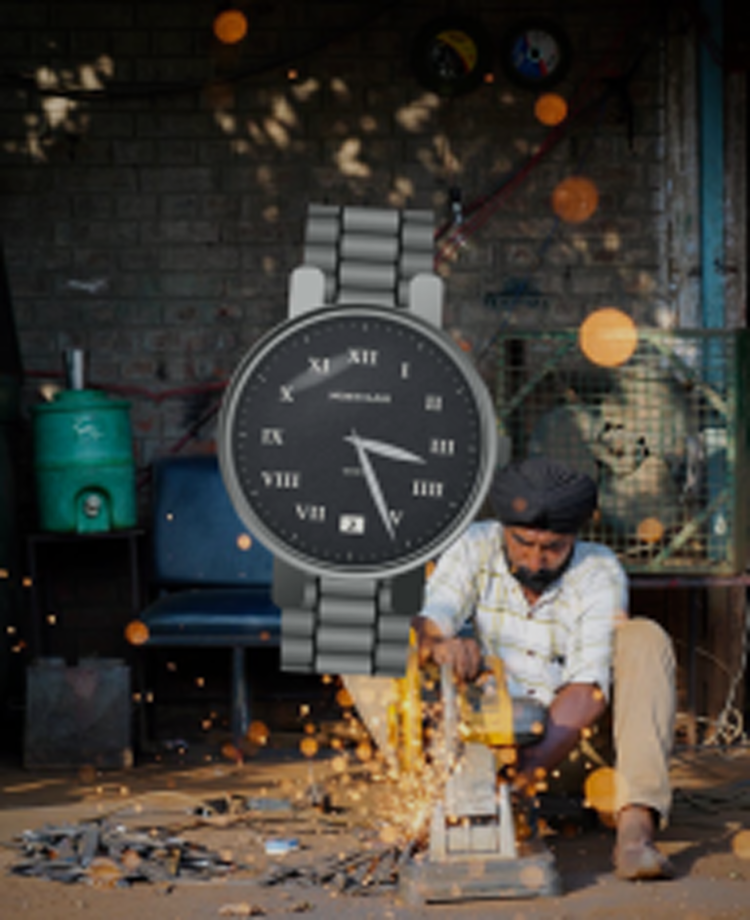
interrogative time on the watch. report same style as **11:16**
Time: **3:26**
